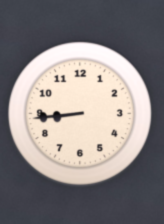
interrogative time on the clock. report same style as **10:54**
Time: **8:44**
